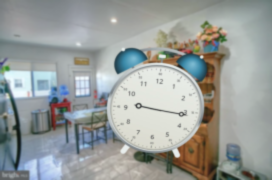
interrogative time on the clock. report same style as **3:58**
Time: **9:16**
